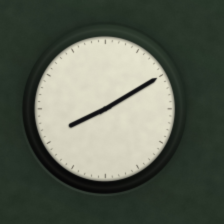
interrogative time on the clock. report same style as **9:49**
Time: **8:10**
